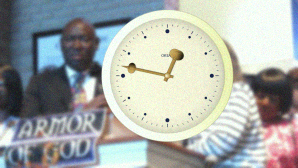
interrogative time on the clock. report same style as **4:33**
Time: **12:47**
